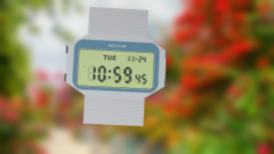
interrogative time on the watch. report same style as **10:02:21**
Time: **10:59:45**
